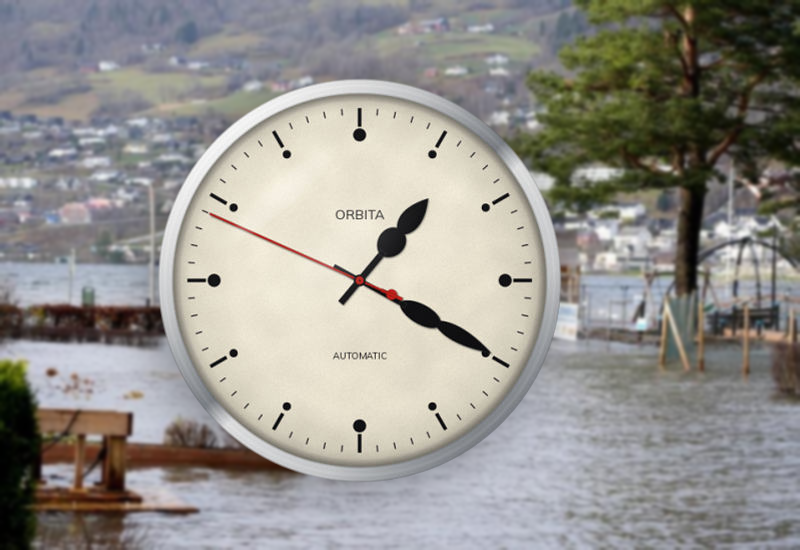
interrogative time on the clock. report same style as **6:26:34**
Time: **1:19:49**
